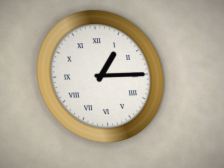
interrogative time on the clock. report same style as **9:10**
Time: **1:15**
